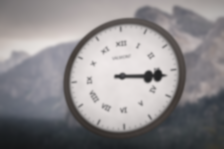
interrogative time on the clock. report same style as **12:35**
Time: **3:16**
